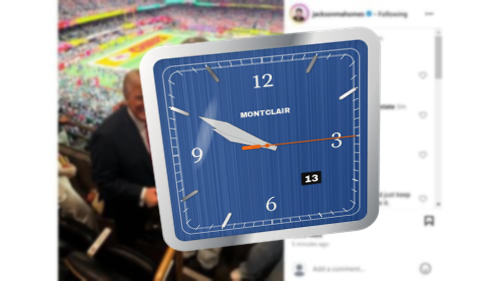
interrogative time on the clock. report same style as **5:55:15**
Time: **9:50:15**
